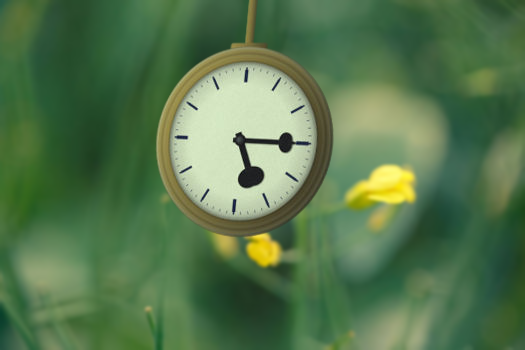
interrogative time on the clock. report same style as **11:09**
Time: **5:15**
